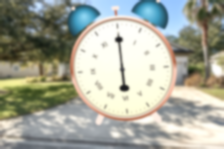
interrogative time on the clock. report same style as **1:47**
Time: **6:00**
